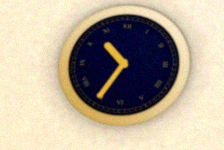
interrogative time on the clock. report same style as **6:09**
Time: **10:35**
